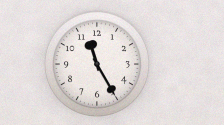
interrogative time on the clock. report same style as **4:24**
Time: **11:25**
